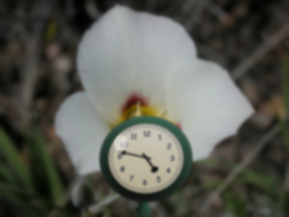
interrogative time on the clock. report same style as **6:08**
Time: **4:47**
